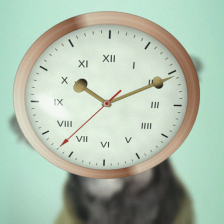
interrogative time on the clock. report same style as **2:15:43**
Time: **10:10:37**
